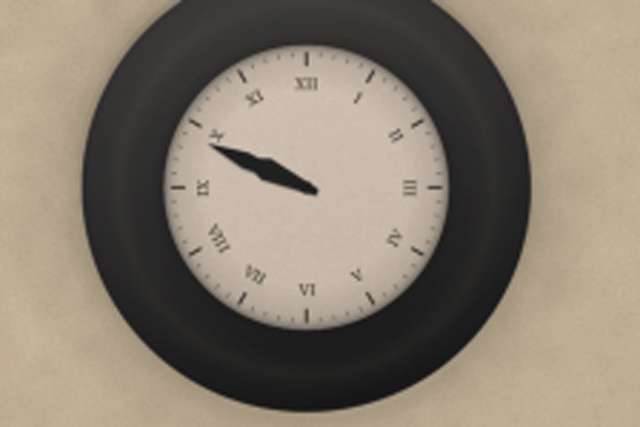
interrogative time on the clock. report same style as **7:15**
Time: **9:49**
